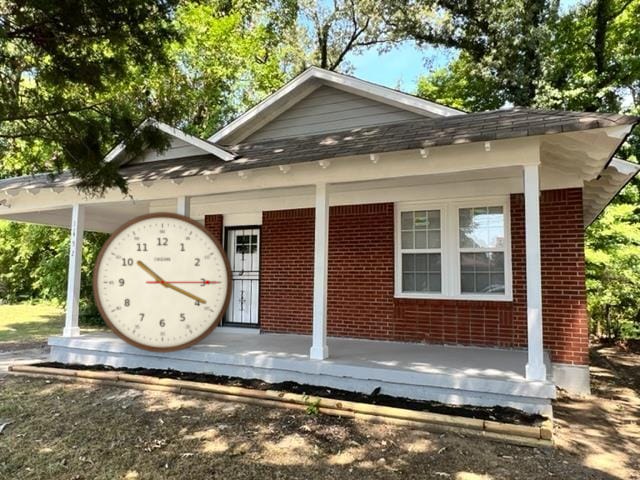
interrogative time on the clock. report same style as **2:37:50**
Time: **10:19:15**
